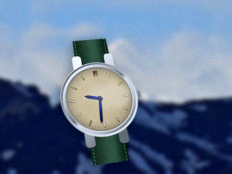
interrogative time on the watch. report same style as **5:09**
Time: **9:31**
